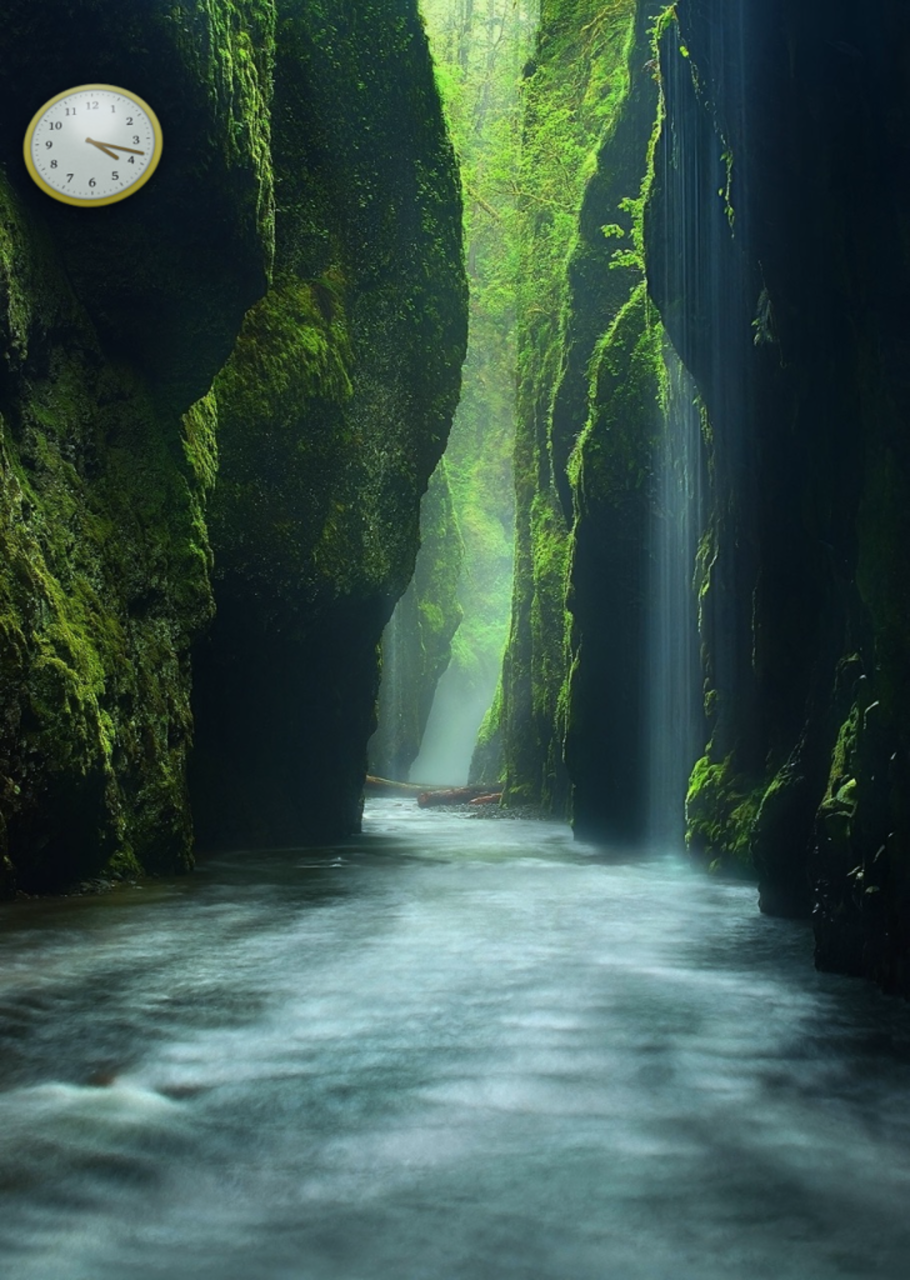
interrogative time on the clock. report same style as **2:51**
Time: **4:18**
